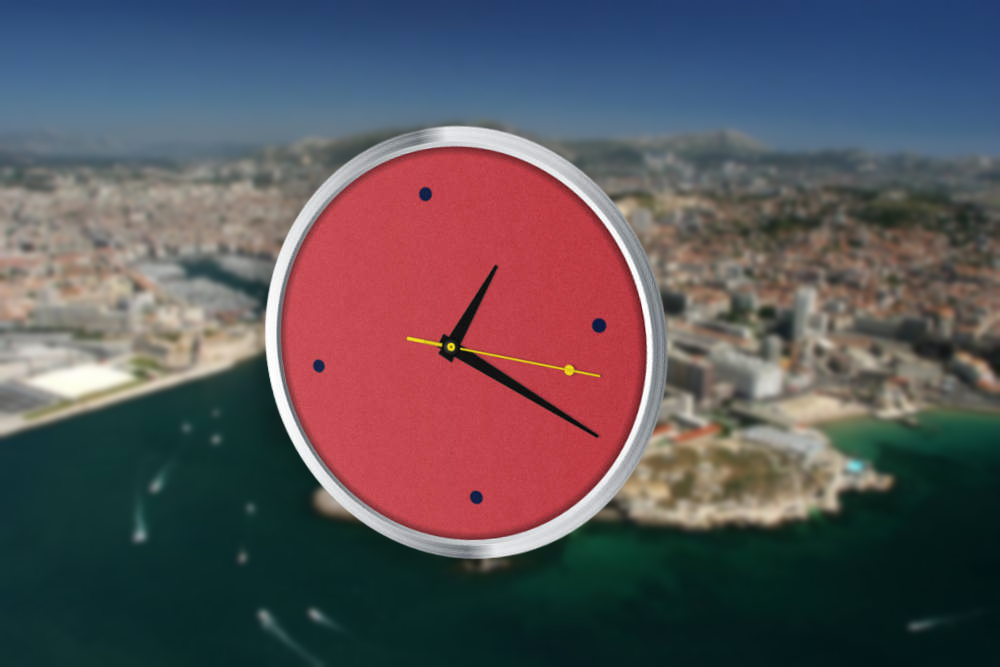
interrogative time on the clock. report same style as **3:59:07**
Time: **1:21:18**
